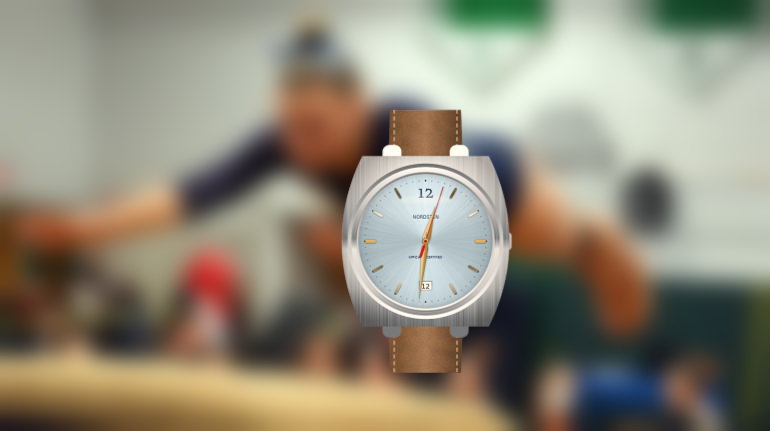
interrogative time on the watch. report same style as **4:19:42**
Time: **12:31:03**
